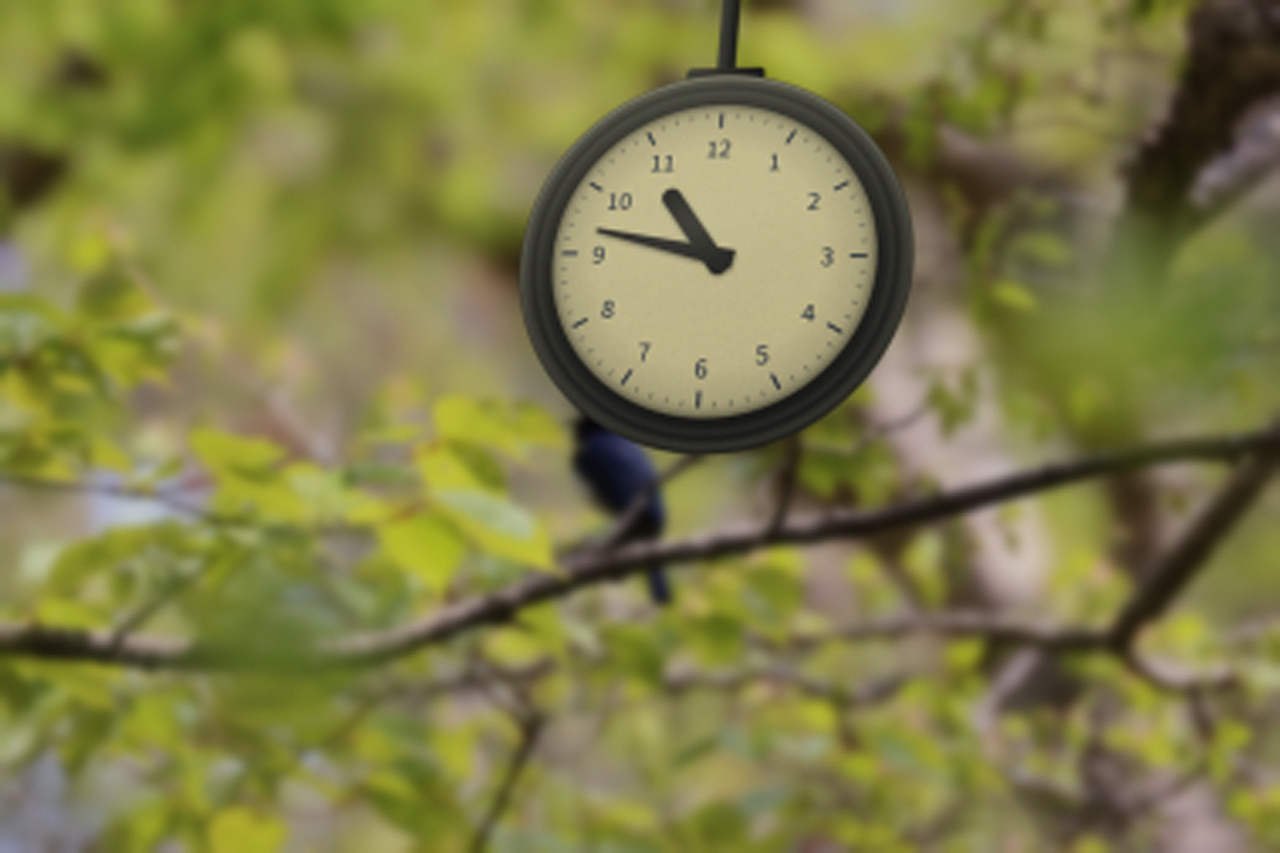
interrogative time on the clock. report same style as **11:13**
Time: **10:47**
